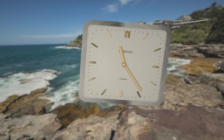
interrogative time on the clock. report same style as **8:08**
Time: **11:24**
